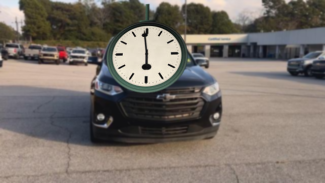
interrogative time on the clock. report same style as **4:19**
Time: **5:59**
